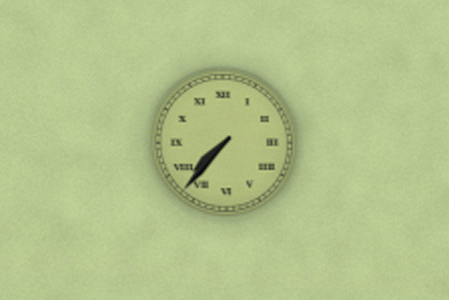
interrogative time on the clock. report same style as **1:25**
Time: **7:37**
